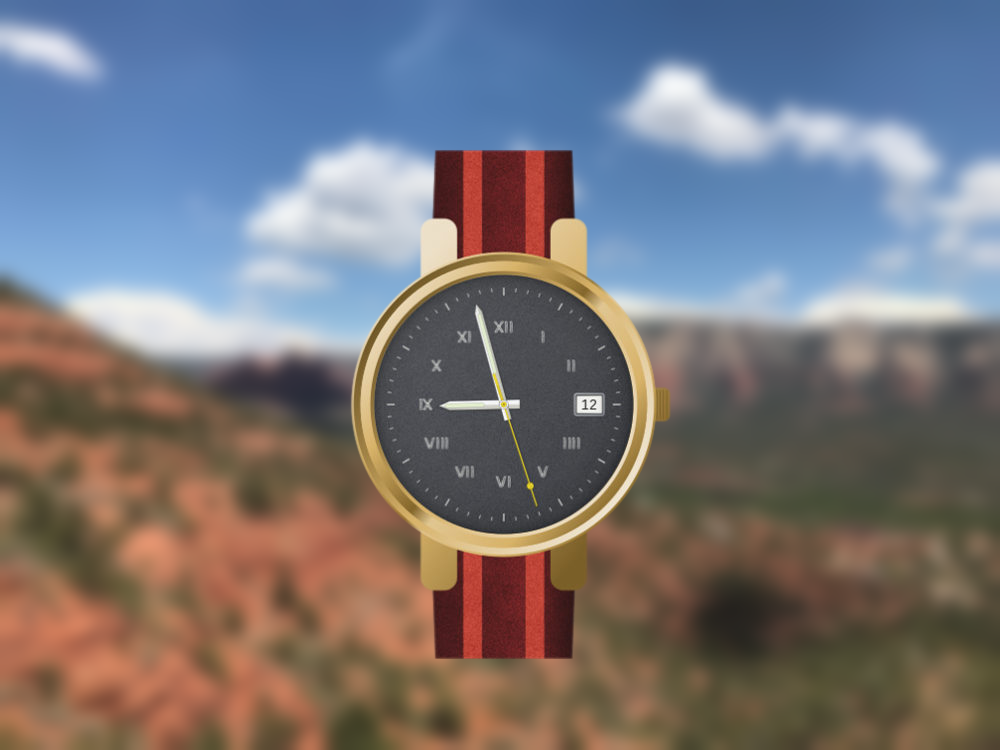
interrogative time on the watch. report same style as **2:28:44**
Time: **8:57:27**
